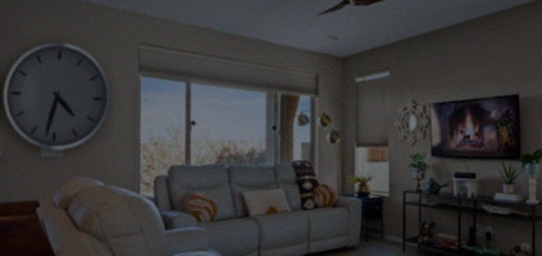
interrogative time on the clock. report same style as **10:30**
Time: **4:32**
